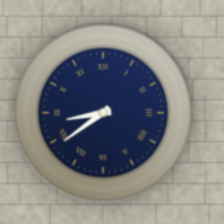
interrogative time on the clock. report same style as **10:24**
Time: **8:39**
